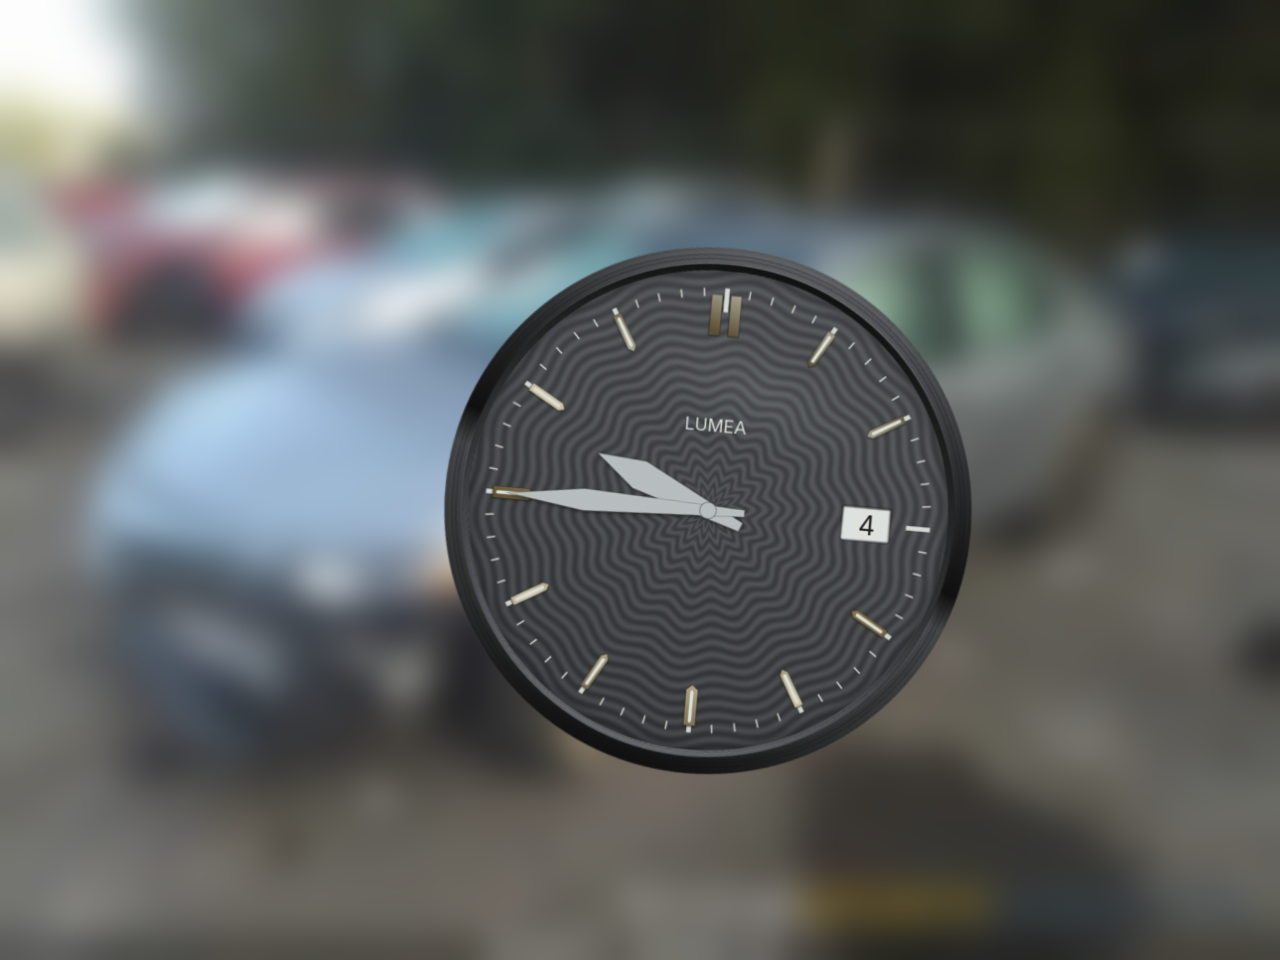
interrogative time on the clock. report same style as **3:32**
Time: **9:45**
